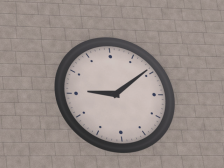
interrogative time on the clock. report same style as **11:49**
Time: **9:09**
